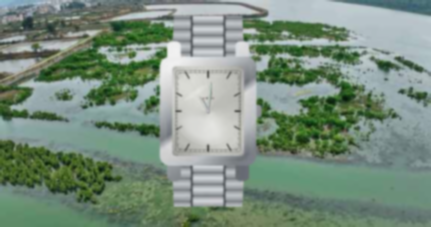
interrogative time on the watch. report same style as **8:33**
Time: **11:01**
